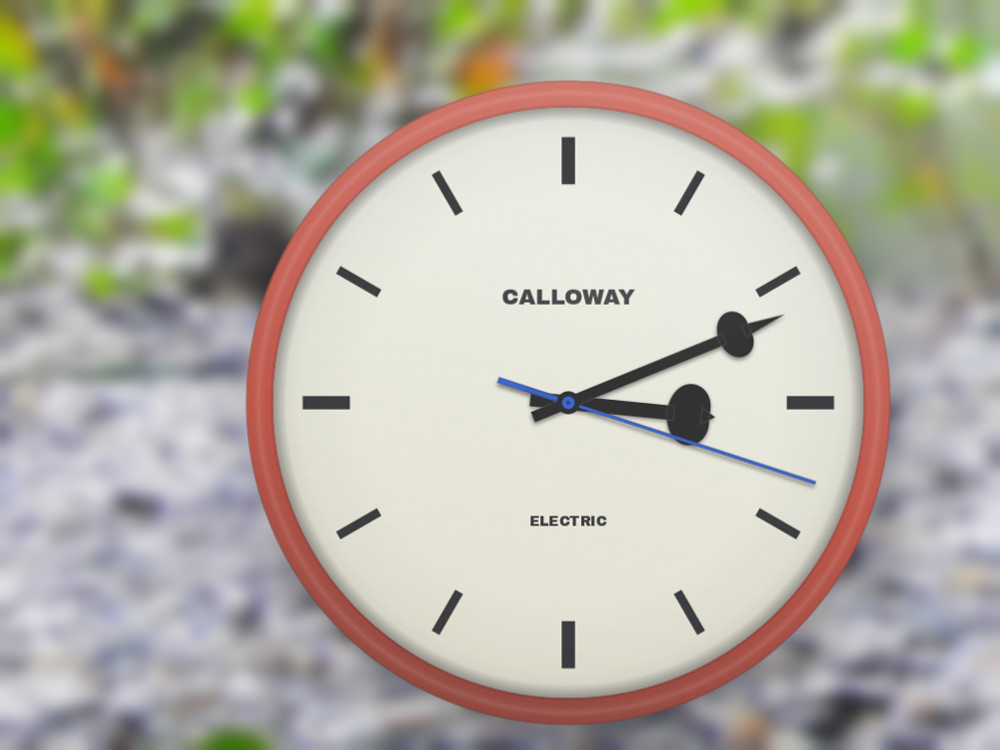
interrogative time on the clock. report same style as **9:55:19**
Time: **3:11:18**
